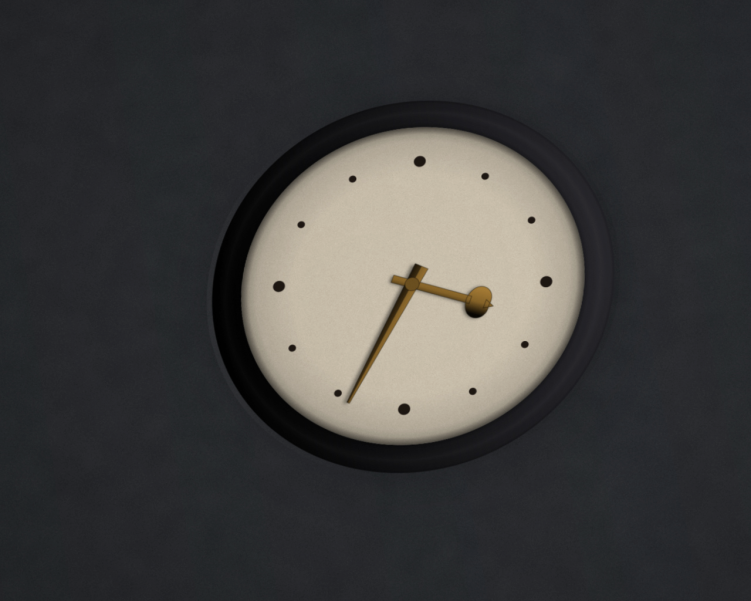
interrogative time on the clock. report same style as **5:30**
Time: **3:34**
